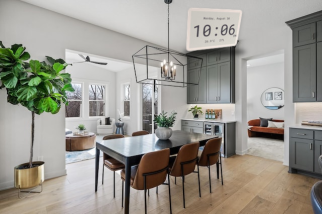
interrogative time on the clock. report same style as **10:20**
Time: **10:06**
